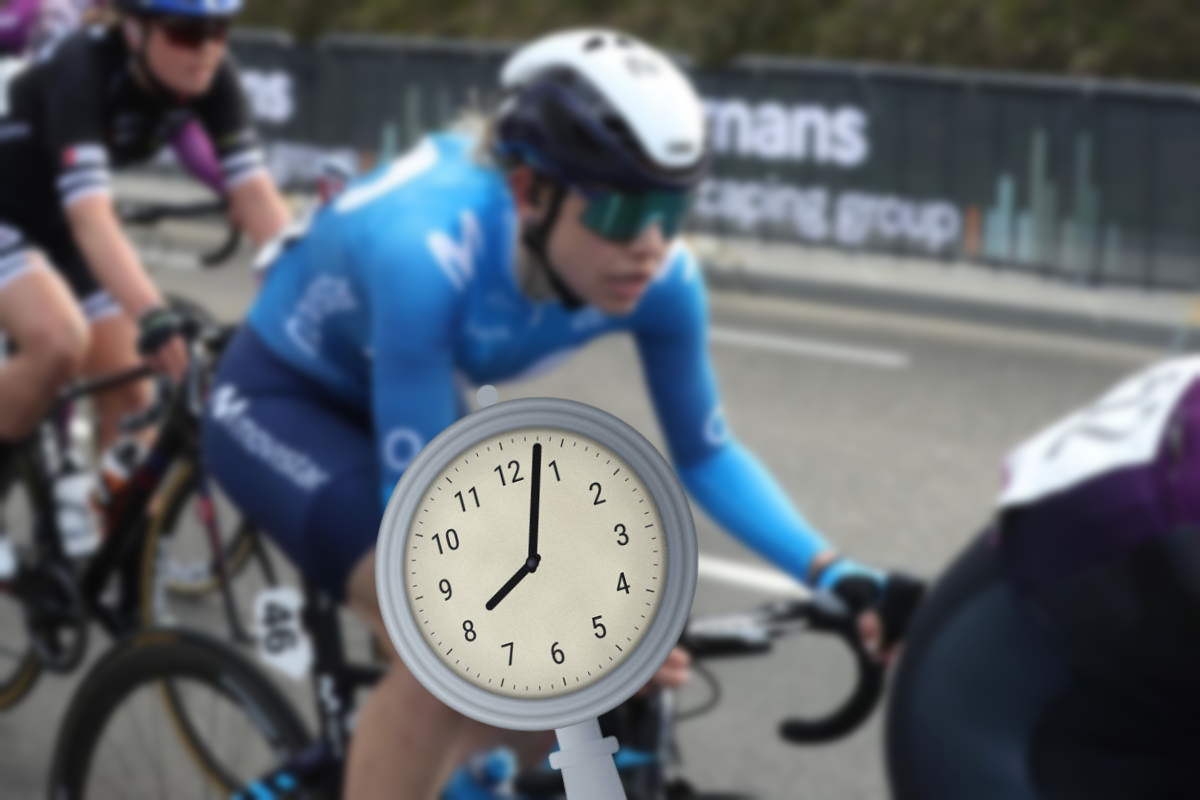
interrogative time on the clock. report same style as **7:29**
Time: **8:03**
